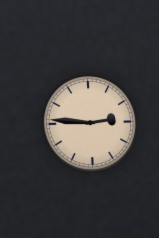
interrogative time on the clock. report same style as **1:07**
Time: **2:46**
